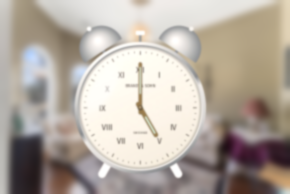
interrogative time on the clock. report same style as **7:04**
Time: **5:00**
